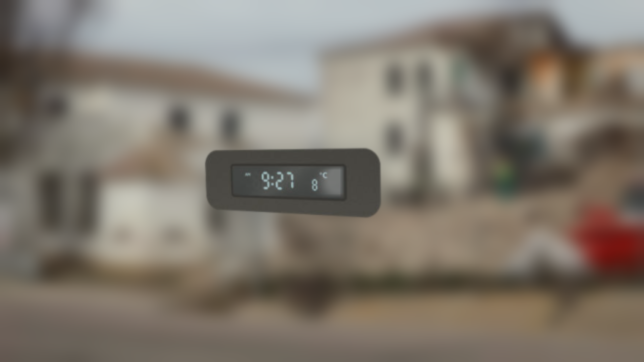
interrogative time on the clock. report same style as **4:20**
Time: **9:27**
